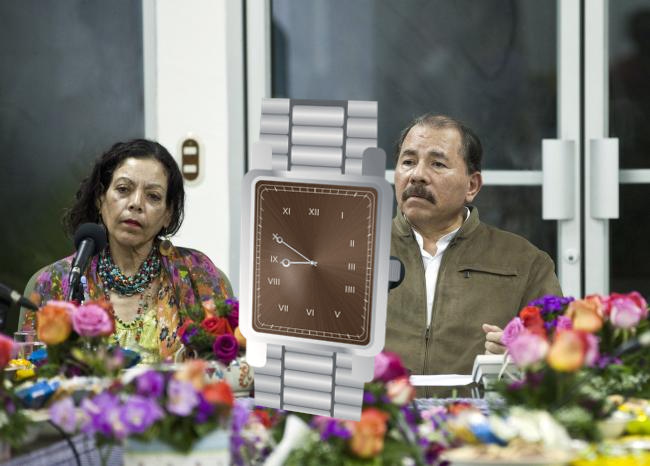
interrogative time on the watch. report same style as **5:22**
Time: **8:50**
